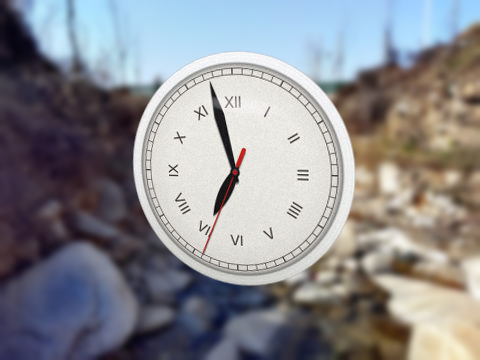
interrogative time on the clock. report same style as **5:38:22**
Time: **6:57:34**
